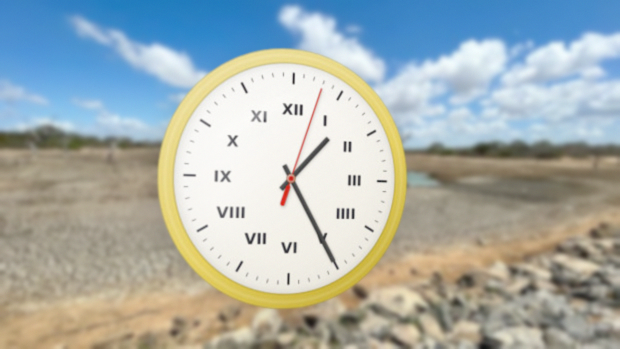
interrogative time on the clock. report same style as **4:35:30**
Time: **1:25:03**
